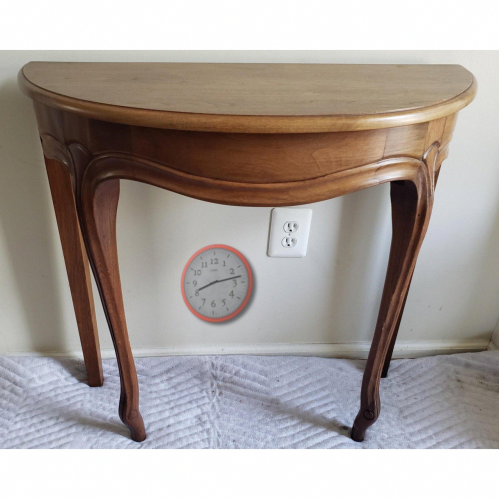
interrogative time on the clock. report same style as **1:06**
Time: **8:13**
